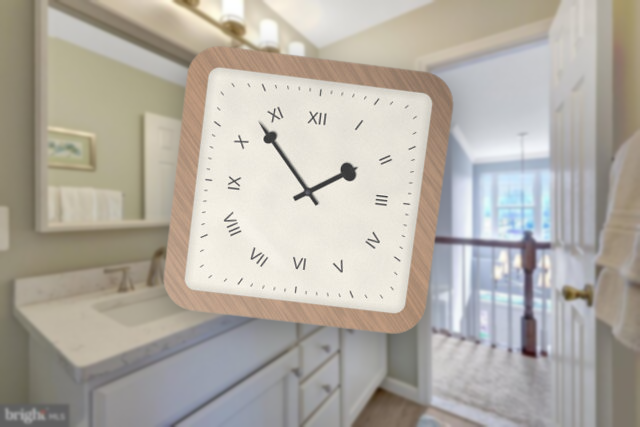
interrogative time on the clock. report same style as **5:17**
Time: **1:53**
